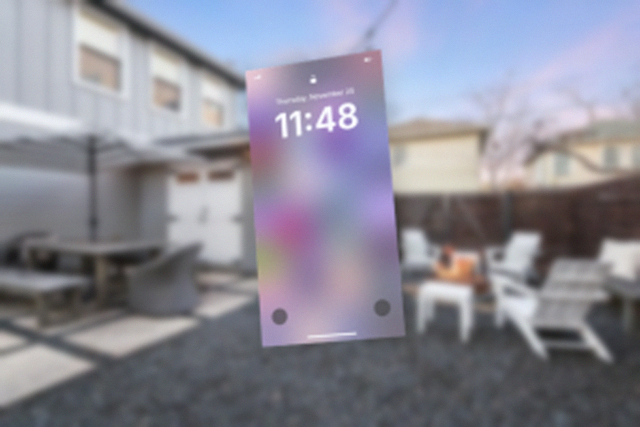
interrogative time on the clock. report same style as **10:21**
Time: **11:48**
